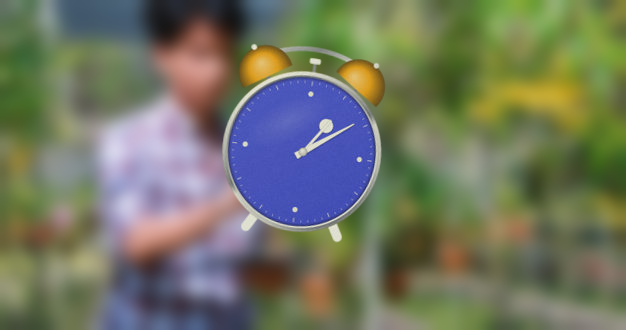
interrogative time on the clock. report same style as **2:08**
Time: **1:09**
